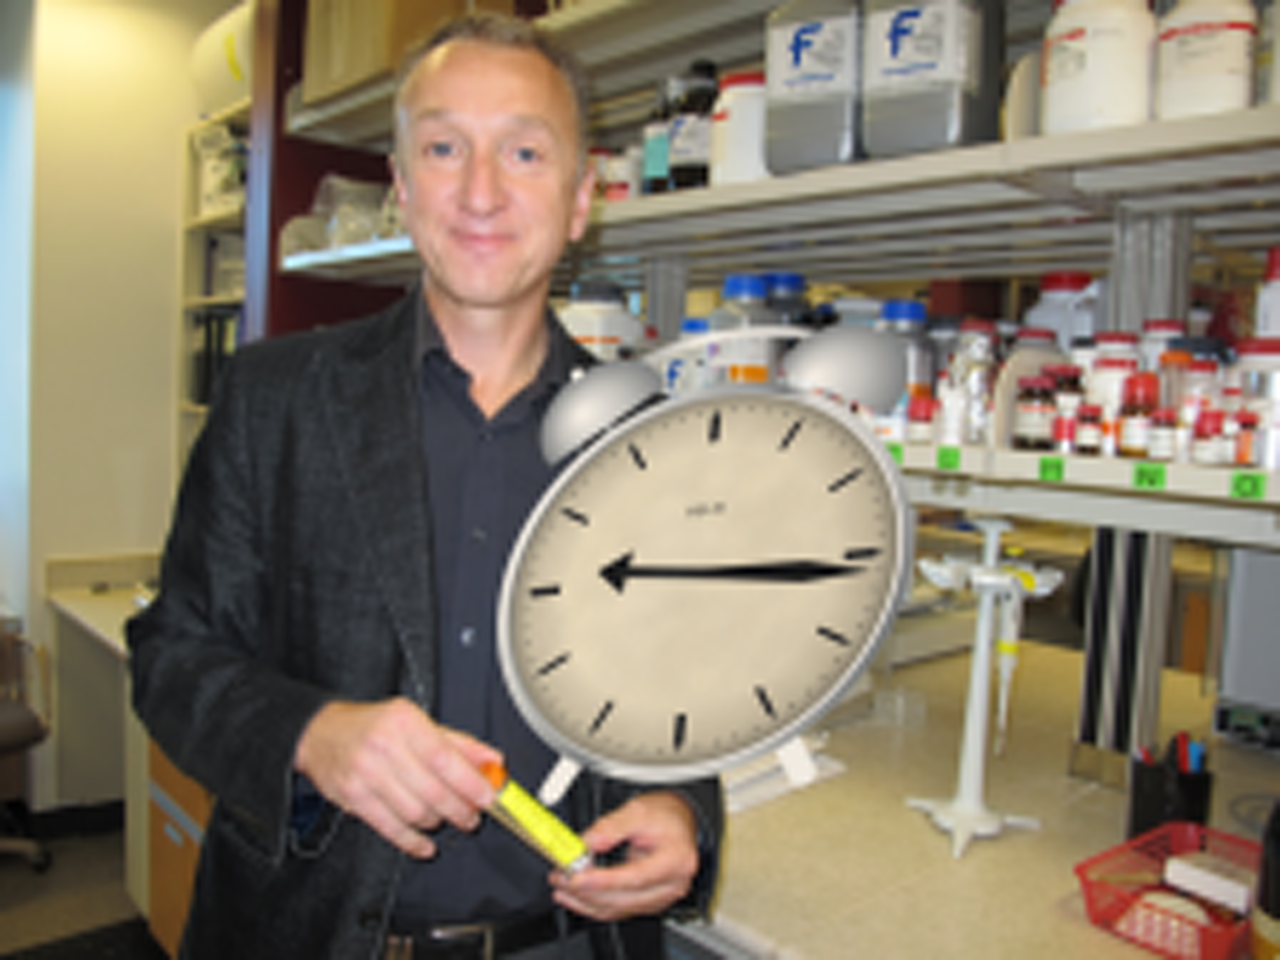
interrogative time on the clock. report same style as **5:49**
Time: **9:16**
